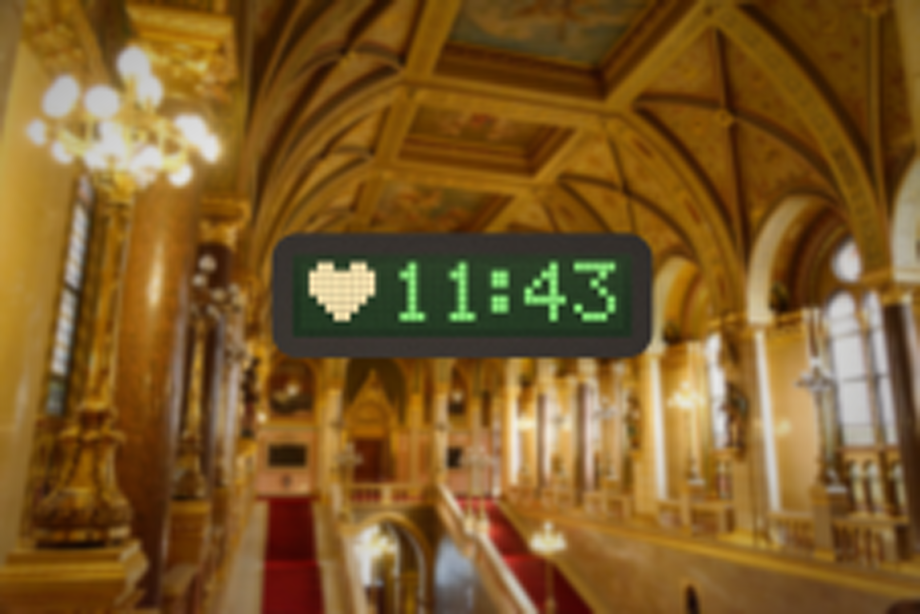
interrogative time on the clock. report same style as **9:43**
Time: **11:43**
